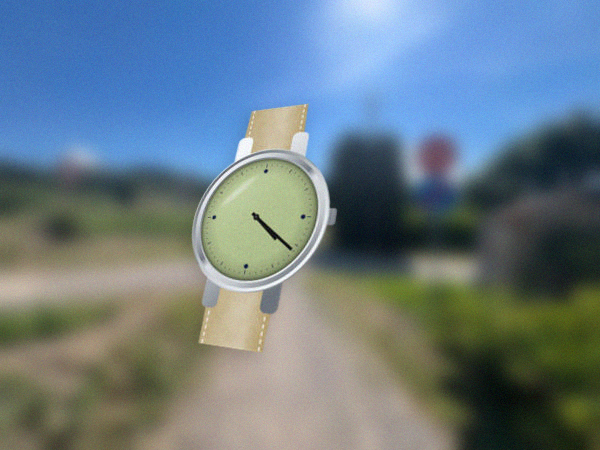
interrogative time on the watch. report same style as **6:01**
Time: **4:21**
